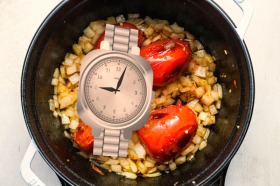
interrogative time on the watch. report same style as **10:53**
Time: **9:03**
